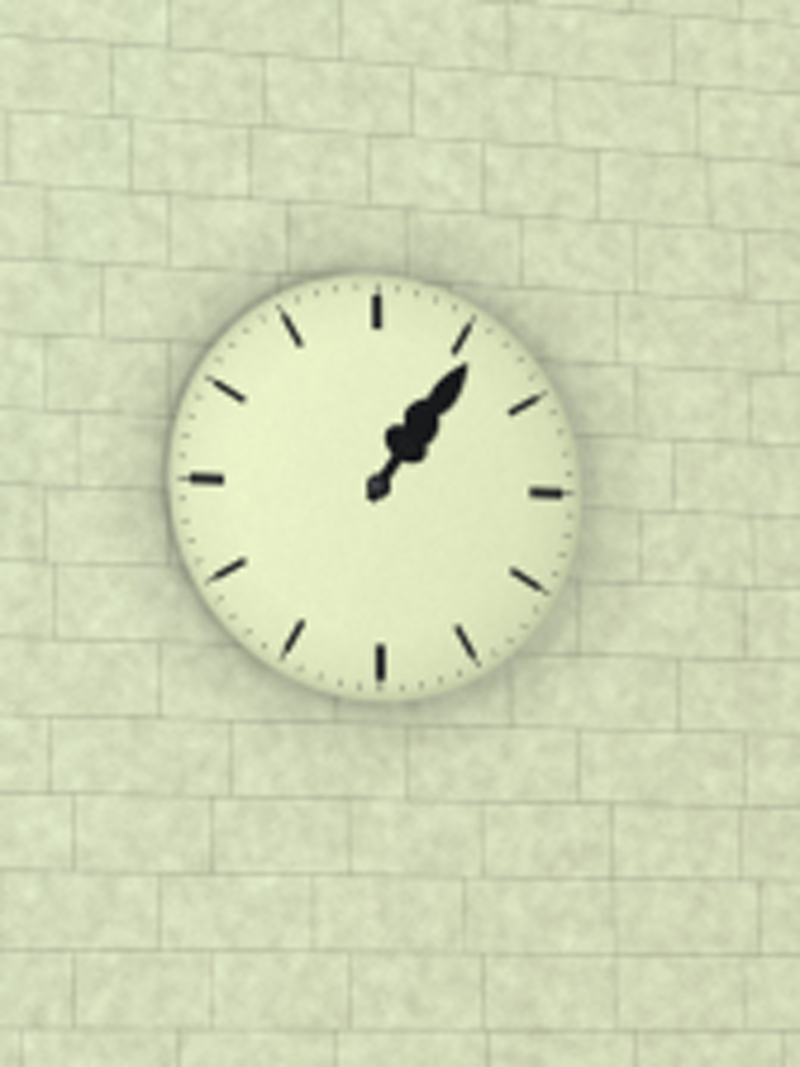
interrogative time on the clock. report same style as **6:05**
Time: **1:06**
